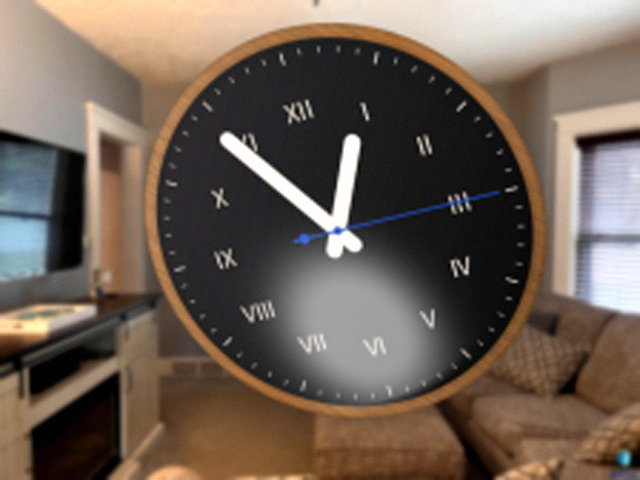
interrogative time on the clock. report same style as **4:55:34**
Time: **12:54:15**
